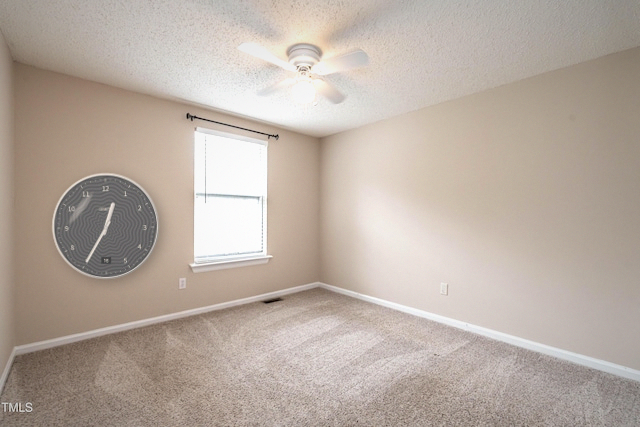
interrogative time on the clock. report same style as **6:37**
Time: **12:35**
